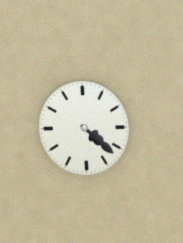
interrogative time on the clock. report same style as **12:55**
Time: **4:22**
